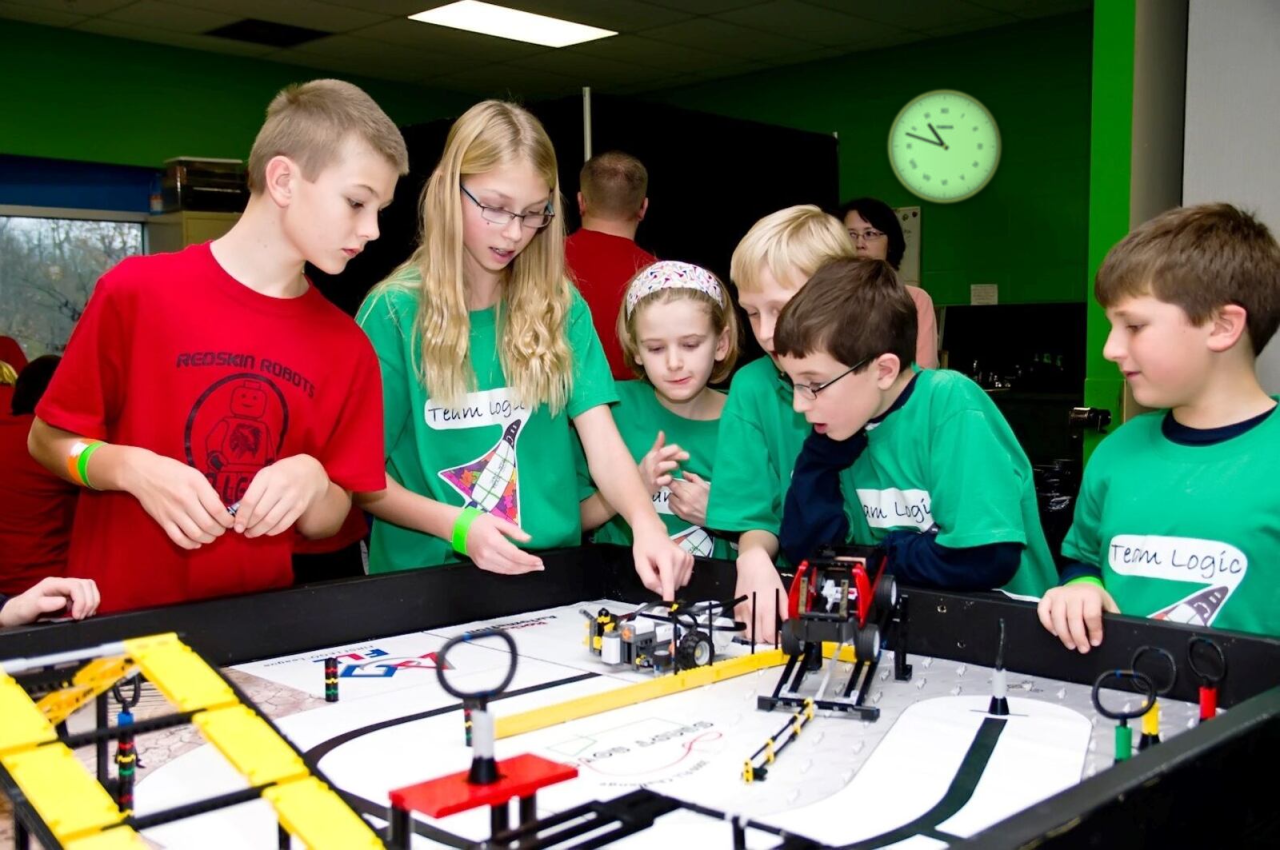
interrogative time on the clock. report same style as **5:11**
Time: **10:48**
